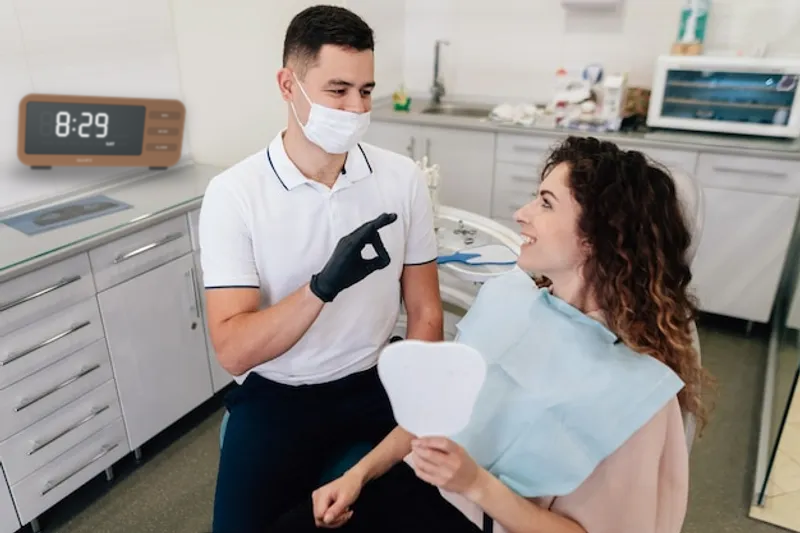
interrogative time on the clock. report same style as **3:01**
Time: **8:29**
